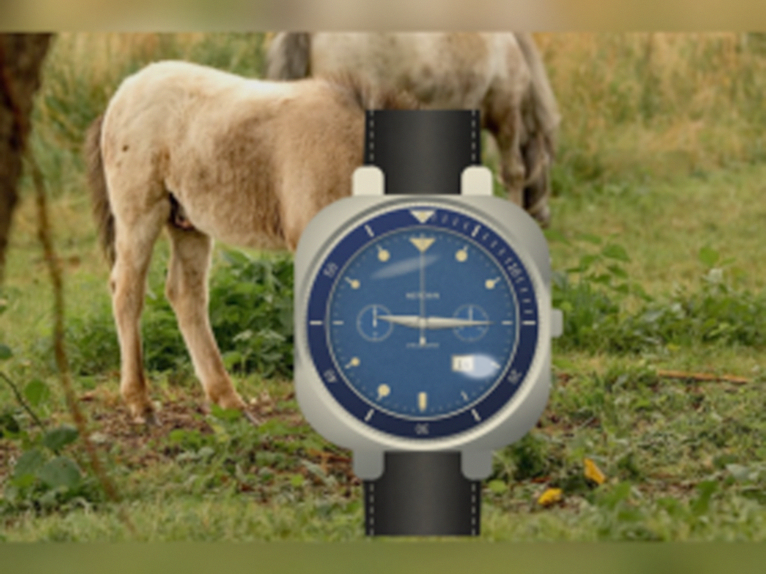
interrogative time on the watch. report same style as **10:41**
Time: **9:15**
